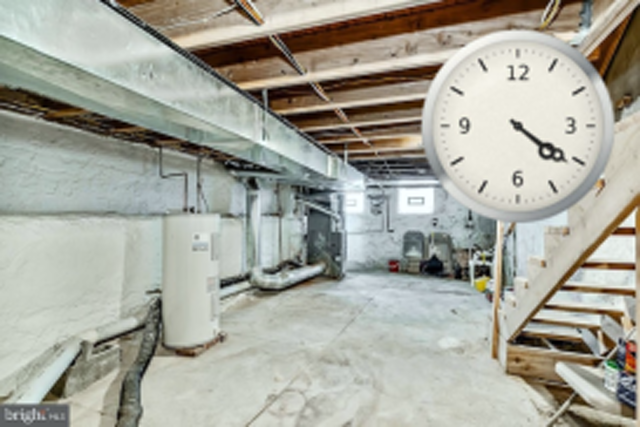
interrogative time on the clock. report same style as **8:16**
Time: **4:21**
